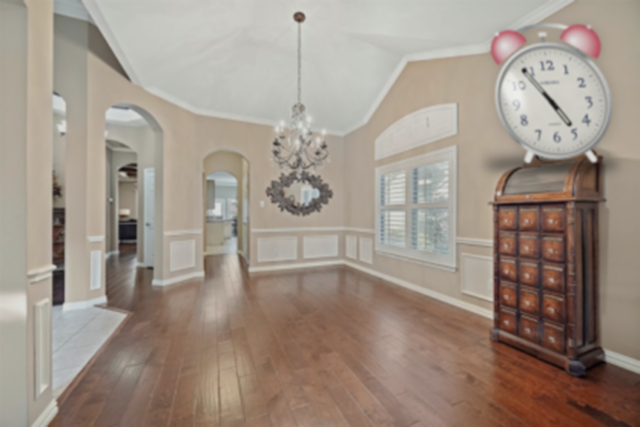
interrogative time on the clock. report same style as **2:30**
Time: **4:54**
